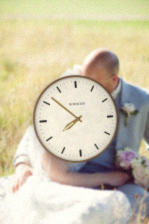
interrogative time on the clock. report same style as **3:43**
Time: **7:52**
